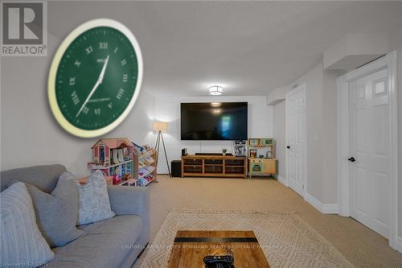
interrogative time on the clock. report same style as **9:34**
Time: **12:36**
